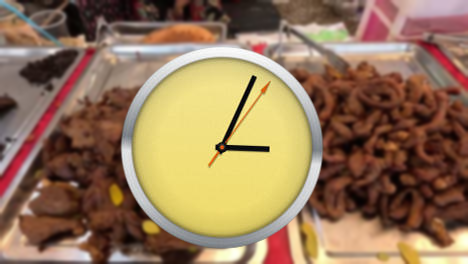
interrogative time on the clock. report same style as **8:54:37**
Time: **3:04:06**
